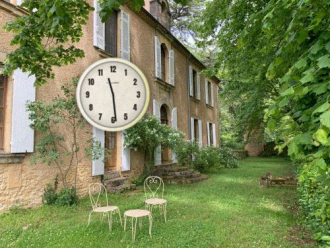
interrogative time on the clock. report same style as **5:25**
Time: **11:29**
